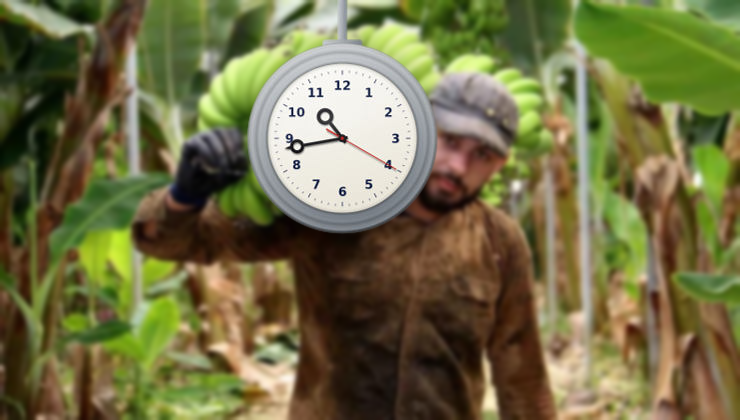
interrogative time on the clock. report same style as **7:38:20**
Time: **10:43:20**
